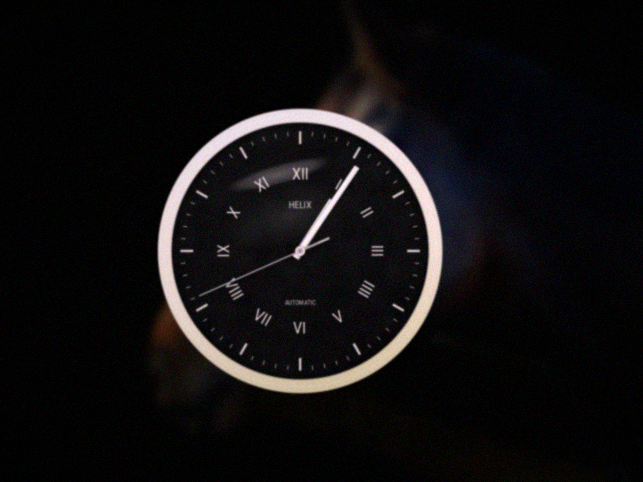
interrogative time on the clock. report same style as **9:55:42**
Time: **1:05:41**
